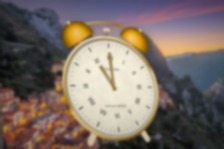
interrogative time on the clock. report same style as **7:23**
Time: **11:00**
